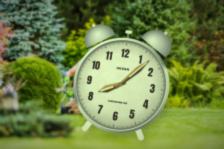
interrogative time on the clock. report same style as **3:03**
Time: **8:07**
